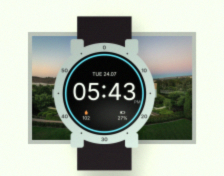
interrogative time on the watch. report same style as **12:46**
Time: **5:43**
